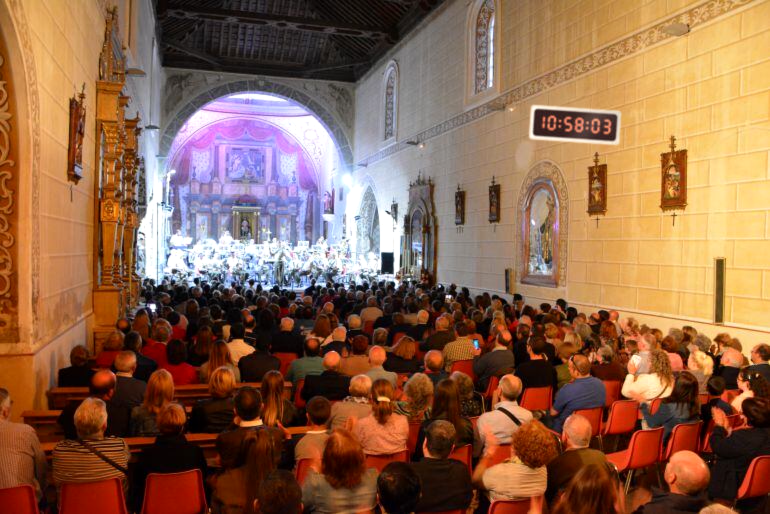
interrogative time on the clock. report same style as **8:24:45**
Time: **10:58:03**
